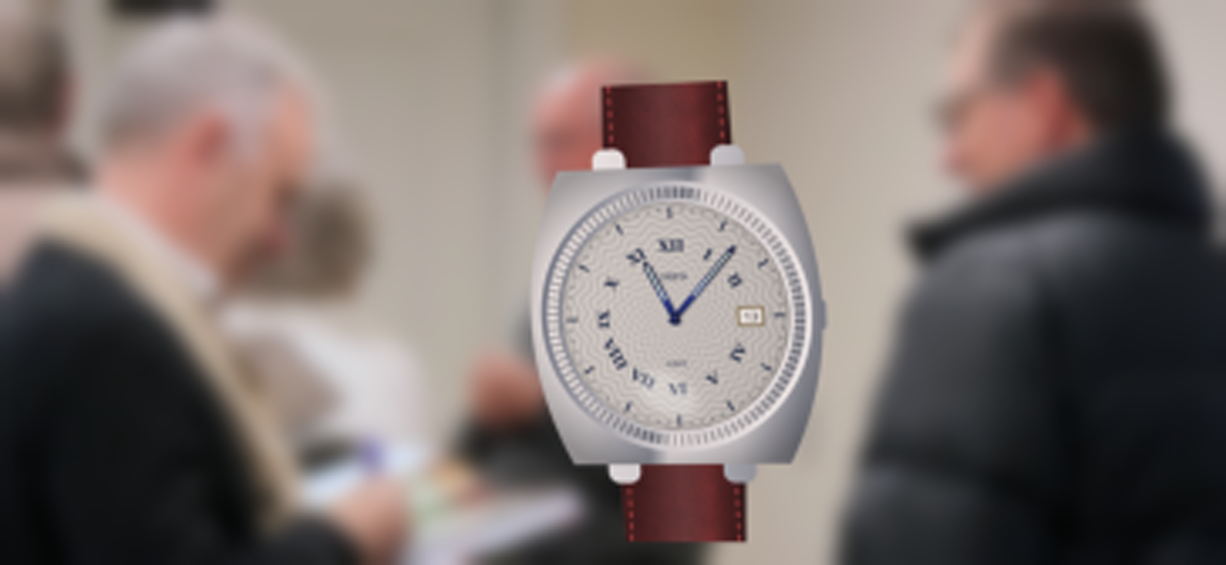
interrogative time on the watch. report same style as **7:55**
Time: **11:07**
